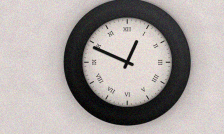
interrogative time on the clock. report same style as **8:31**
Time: **12:49**
